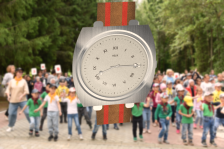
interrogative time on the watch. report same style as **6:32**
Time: **8:15**
